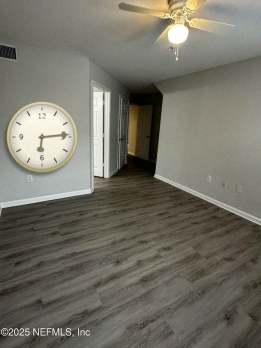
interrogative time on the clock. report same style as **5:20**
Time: **6:14**
